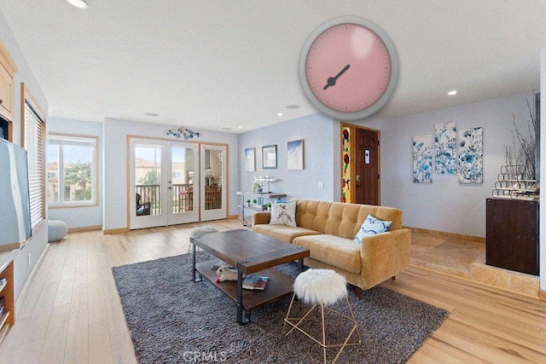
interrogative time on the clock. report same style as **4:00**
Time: **7:38**
